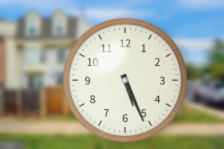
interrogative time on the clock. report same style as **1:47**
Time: **5:26**
